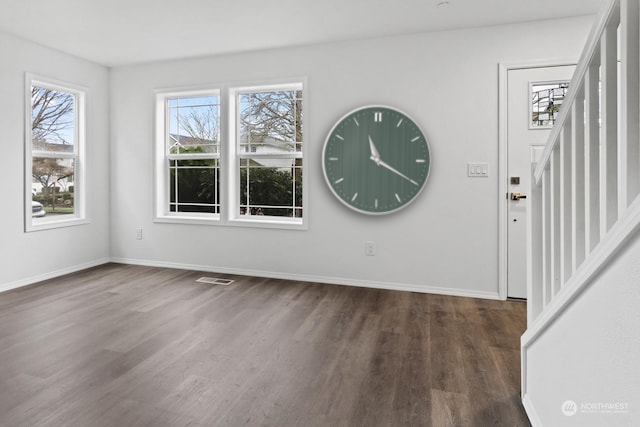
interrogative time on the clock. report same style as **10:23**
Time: **11:20**
